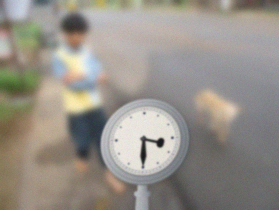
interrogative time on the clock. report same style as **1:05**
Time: **3:30**
